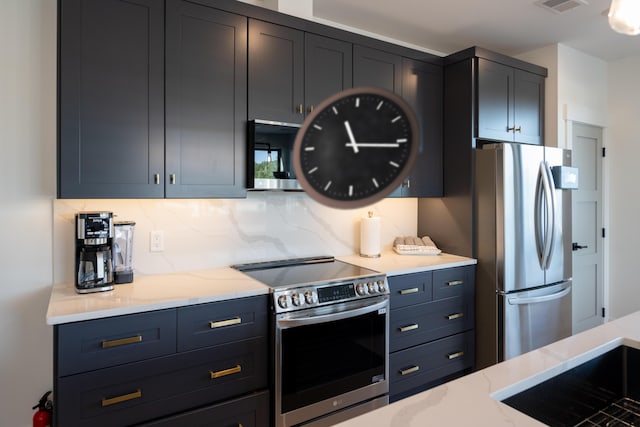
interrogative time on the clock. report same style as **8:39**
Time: **11:16**
